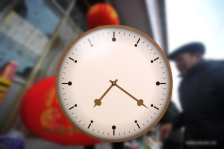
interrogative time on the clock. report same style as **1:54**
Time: **7:21**
